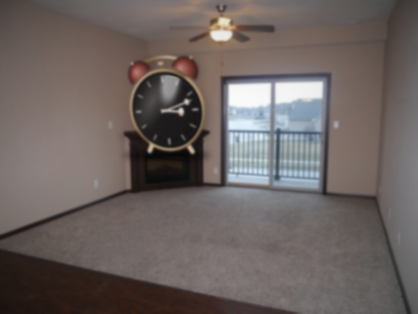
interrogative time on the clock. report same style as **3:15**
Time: **3:12**
